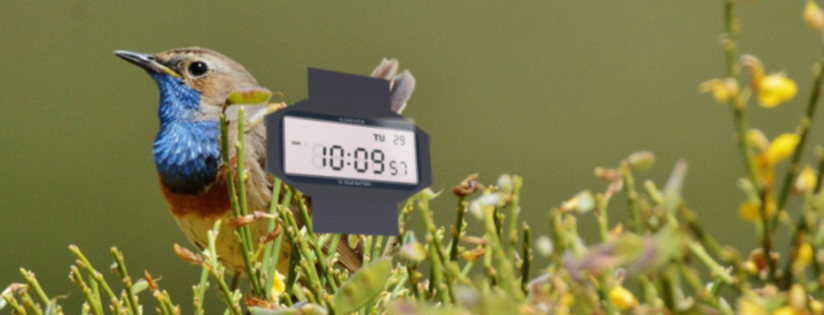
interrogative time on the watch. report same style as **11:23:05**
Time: **10:09:57**
